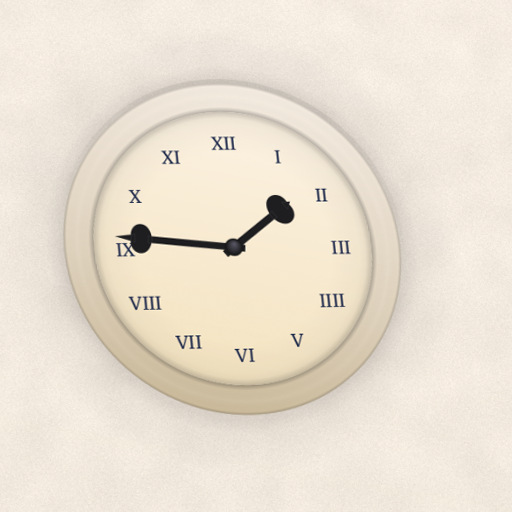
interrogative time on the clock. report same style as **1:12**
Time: **1:46**
